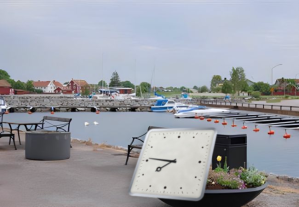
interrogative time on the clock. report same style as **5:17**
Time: **7:46**
